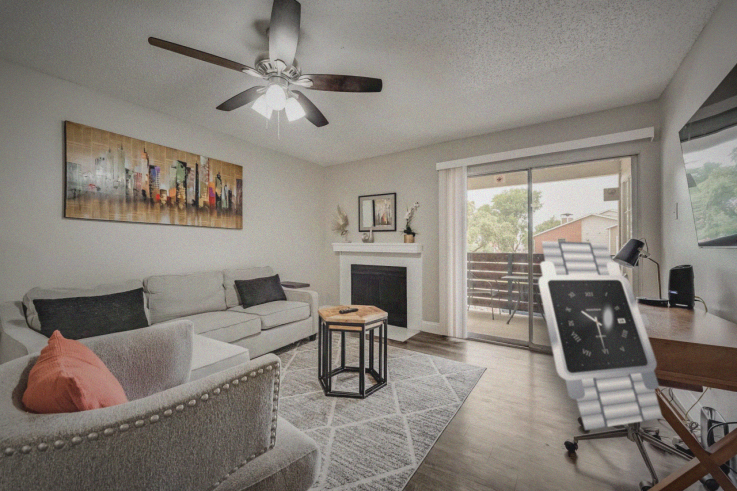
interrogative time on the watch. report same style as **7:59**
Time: **10:30**
